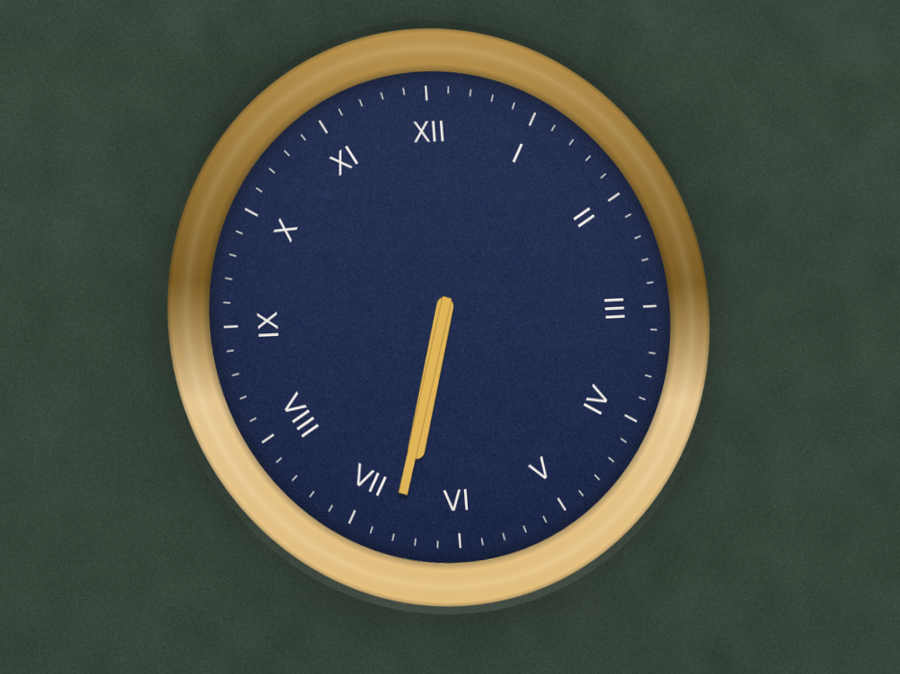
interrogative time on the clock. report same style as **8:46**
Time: **6:33**
